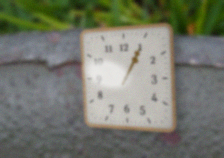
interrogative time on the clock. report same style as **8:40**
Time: **1:05**
